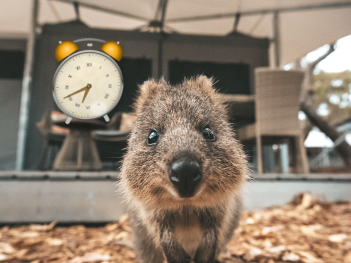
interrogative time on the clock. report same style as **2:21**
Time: **6:41**
